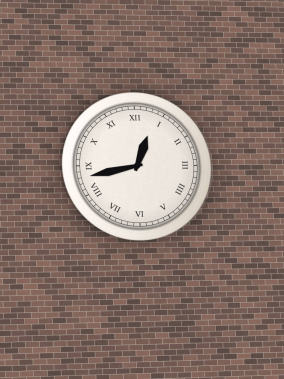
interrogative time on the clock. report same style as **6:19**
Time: **12:43**
